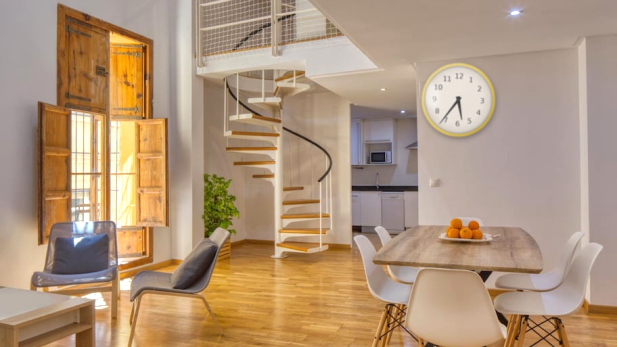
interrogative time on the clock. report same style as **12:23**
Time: **5:36**
